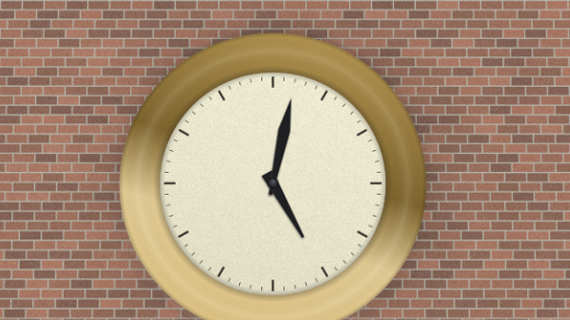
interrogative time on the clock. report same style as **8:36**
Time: **5:02**
